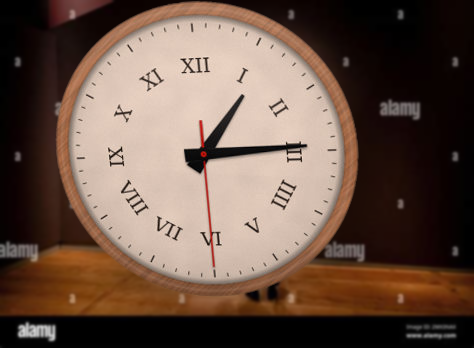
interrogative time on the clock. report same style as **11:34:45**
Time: **1:14:30**
